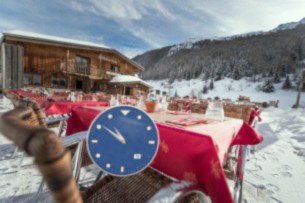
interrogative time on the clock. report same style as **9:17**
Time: **10:51**
